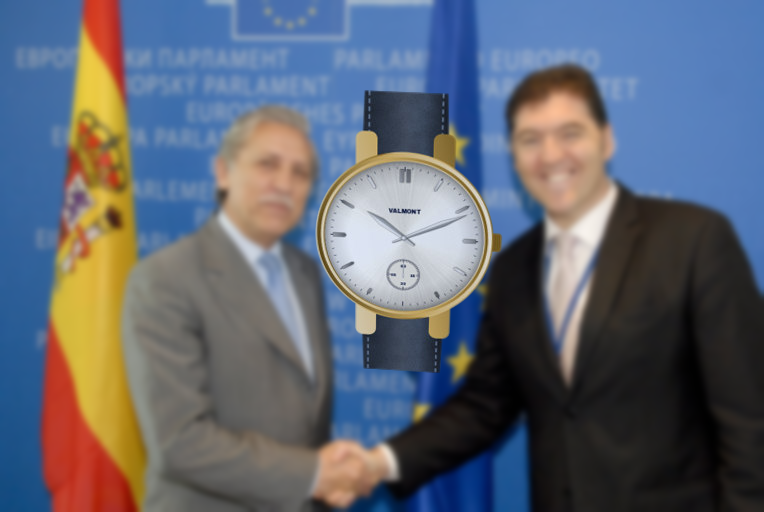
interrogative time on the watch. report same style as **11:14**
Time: **10:11**
